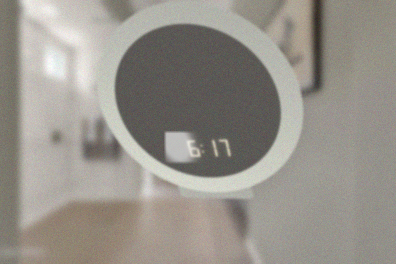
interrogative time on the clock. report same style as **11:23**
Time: **6:17**
